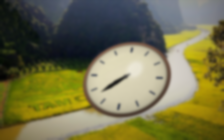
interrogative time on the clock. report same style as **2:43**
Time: **7:38**
